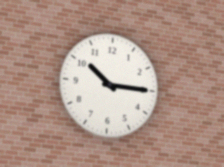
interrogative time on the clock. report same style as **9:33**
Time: **10:15**
